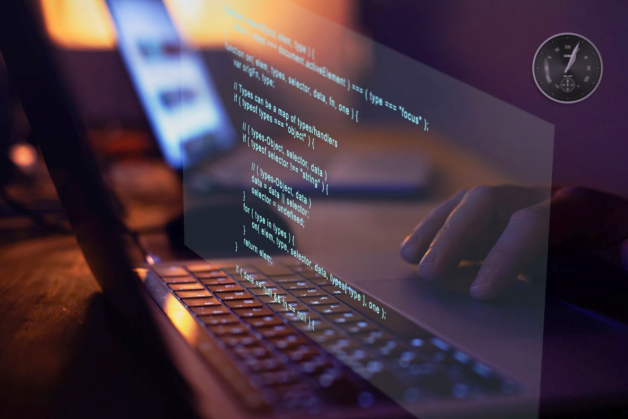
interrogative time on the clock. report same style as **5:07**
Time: **1:04**
